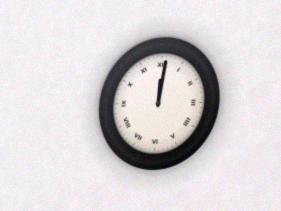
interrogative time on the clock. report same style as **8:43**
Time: **12:01**
